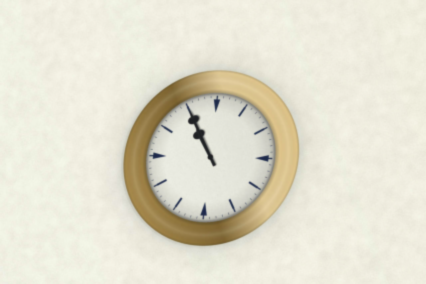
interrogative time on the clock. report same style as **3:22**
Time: **10:55**
